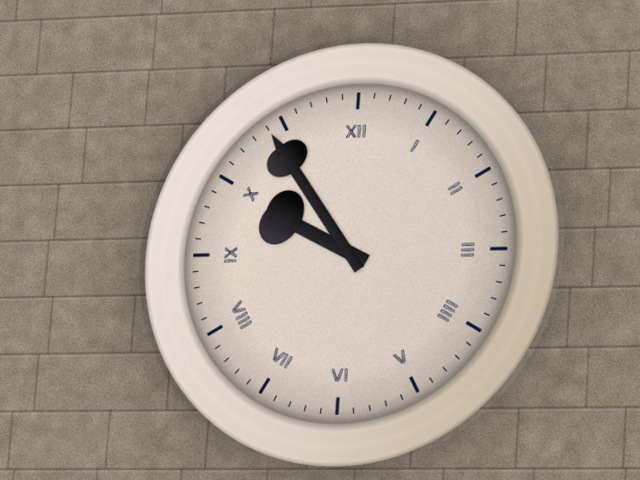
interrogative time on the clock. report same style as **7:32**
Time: **9:54**
